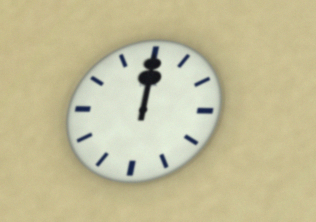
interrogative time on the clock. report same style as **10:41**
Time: **12:00**
